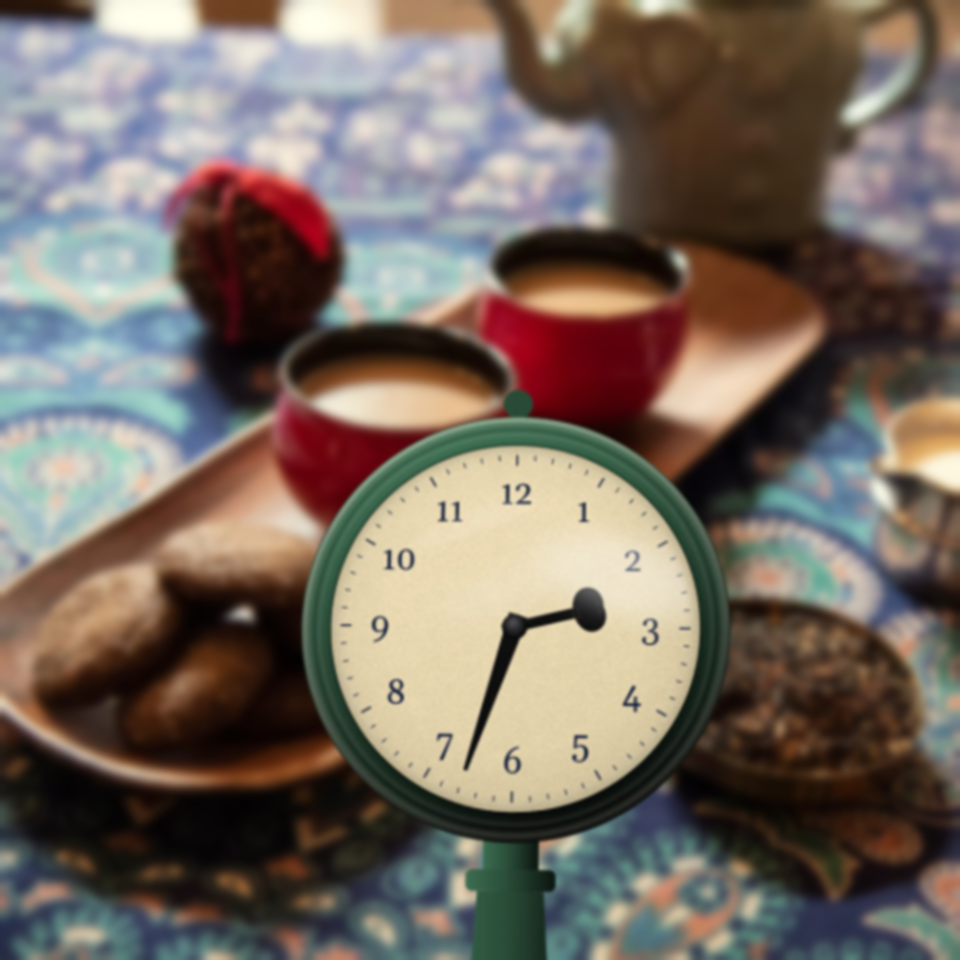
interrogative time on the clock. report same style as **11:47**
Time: **2:33**
